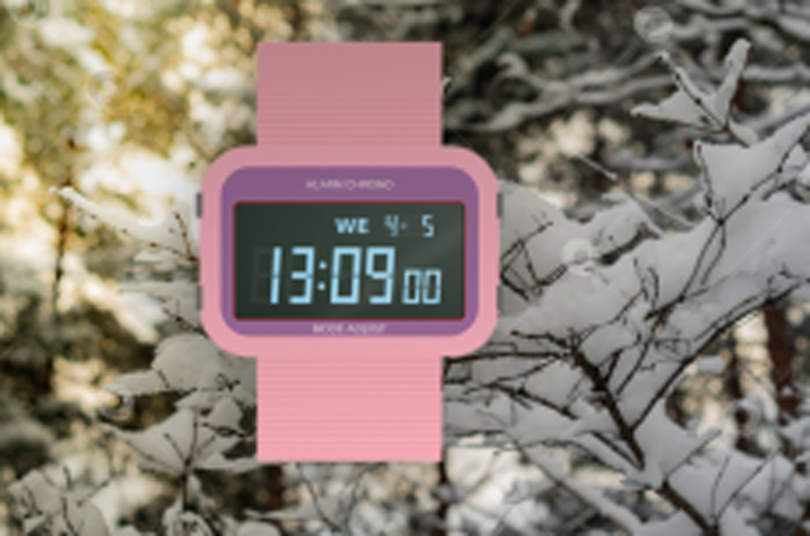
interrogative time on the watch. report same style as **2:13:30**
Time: **13:09:00**
